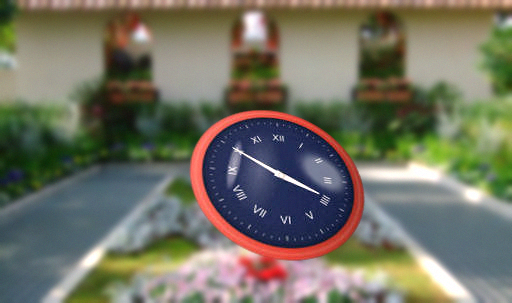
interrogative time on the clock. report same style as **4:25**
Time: **3:50**
